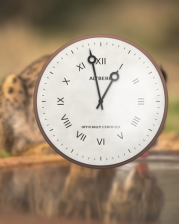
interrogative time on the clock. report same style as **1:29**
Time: **12:58**
